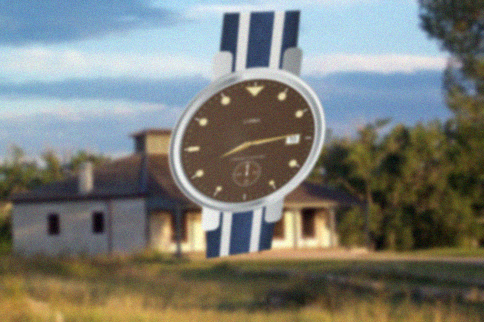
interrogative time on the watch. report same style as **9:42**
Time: **8:14**
